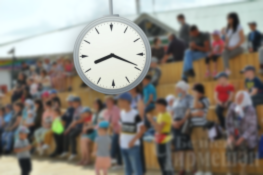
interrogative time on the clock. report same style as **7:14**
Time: **8:19**
